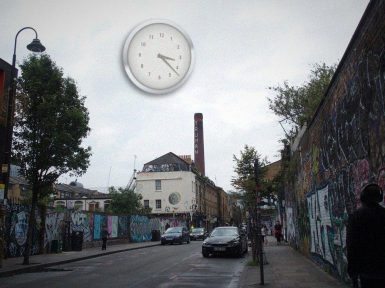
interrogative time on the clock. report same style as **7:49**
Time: **3:22**
